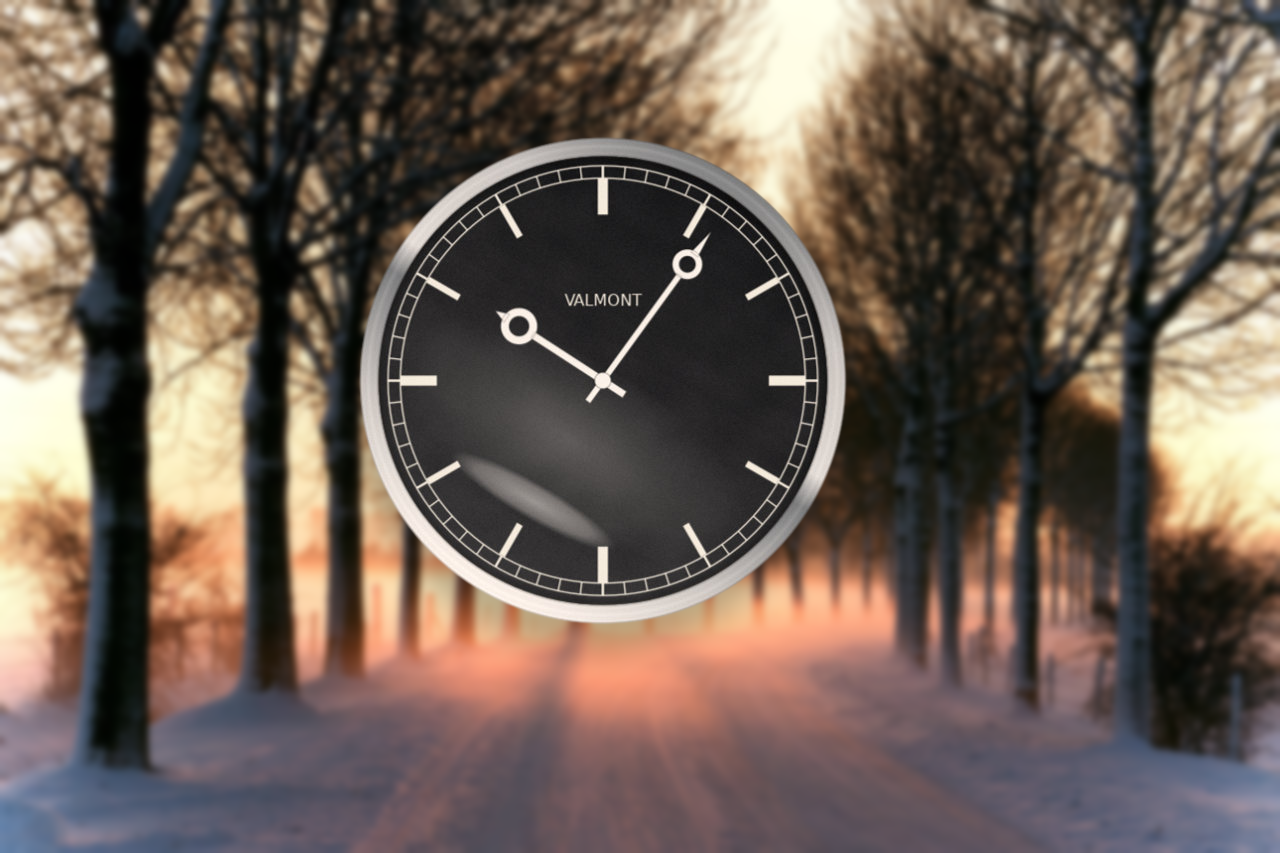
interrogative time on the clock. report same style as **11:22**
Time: **10:06**
